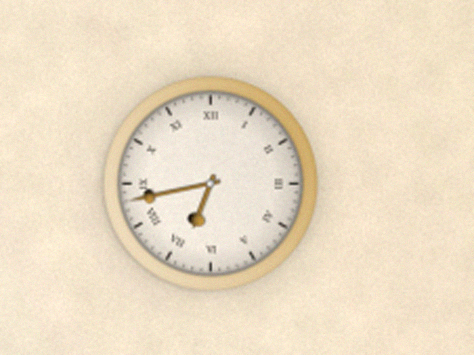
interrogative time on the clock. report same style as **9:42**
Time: **6:43**
